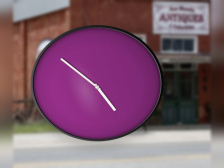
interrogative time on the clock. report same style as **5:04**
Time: **4:52**
